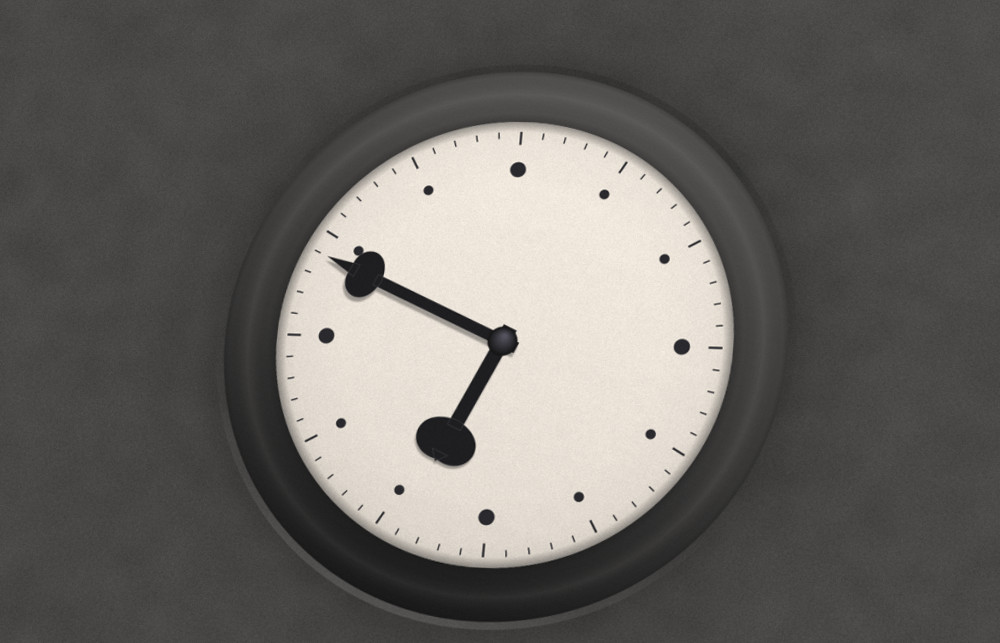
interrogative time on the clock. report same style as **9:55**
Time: **6:49**
